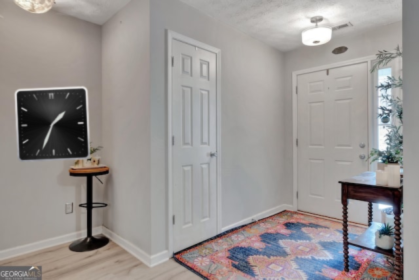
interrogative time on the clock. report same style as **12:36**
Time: **1:34**
